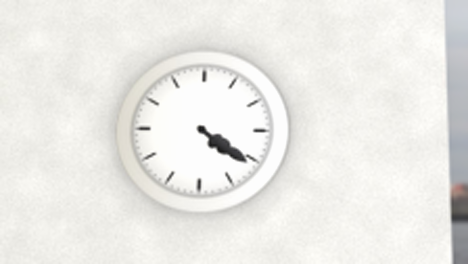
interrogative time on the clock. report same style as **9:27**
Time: **4:21**
